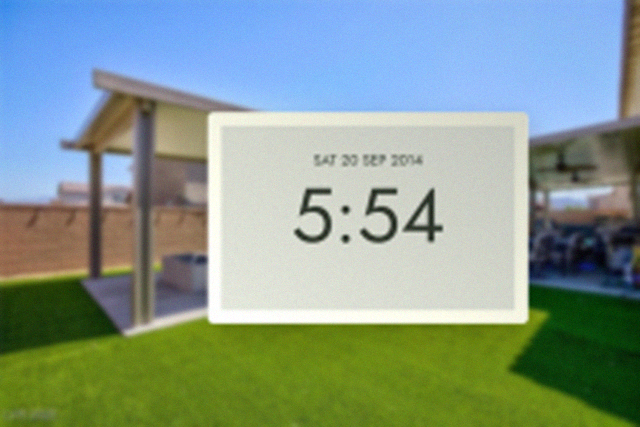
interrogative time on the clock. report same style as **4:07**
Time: **5:54**
